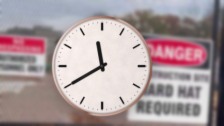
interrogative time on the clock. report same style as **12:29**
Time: **11:40**
